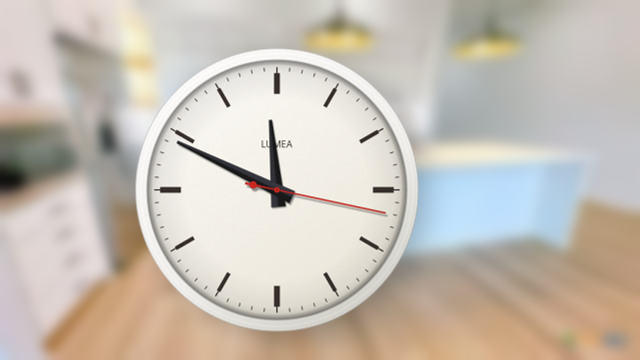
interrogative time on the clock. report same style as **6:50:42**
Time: **11:49:17**
